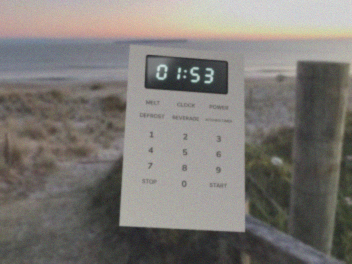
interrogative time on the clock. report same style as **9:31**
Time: **1:53**
